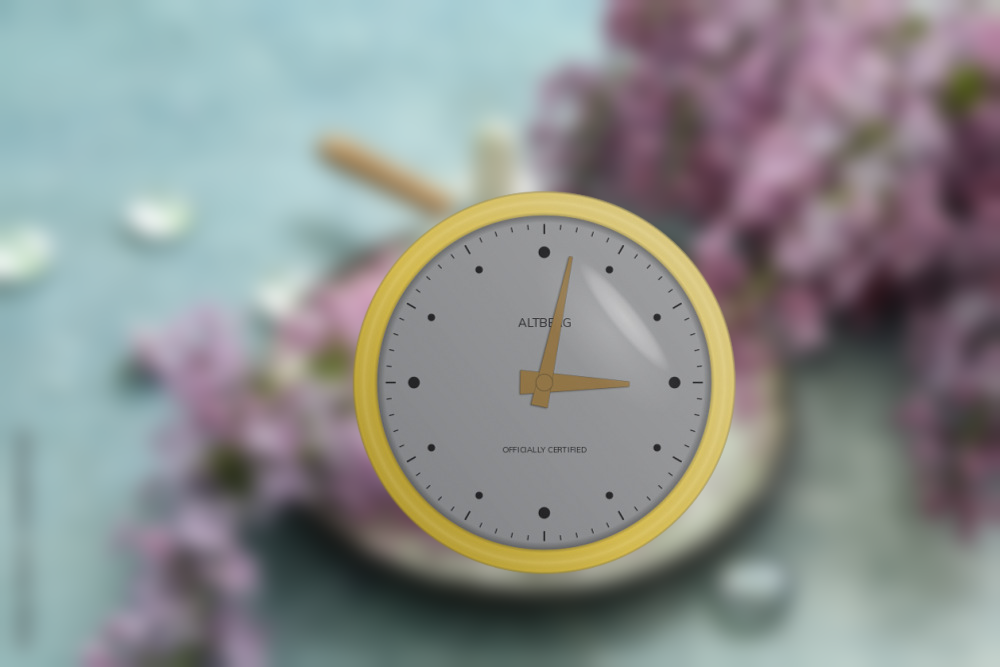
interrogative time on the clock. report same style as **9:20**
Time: **3:02**
